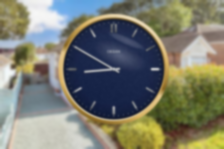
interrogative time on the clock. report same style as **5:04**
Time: **8:50**
